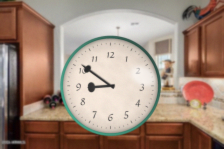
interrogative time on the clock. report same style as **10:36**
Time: **8:51**
